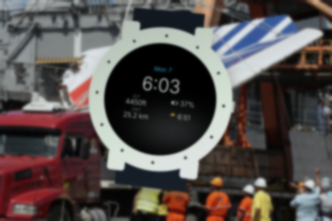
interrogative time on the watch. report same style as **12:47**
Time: **6:03**
